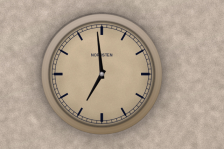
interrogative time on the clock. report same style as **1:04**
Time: **6:59**
